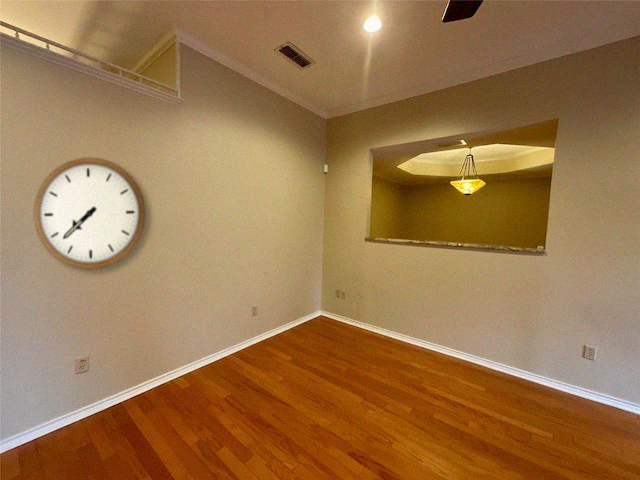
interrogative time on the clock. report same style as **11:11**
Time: **7:38**
